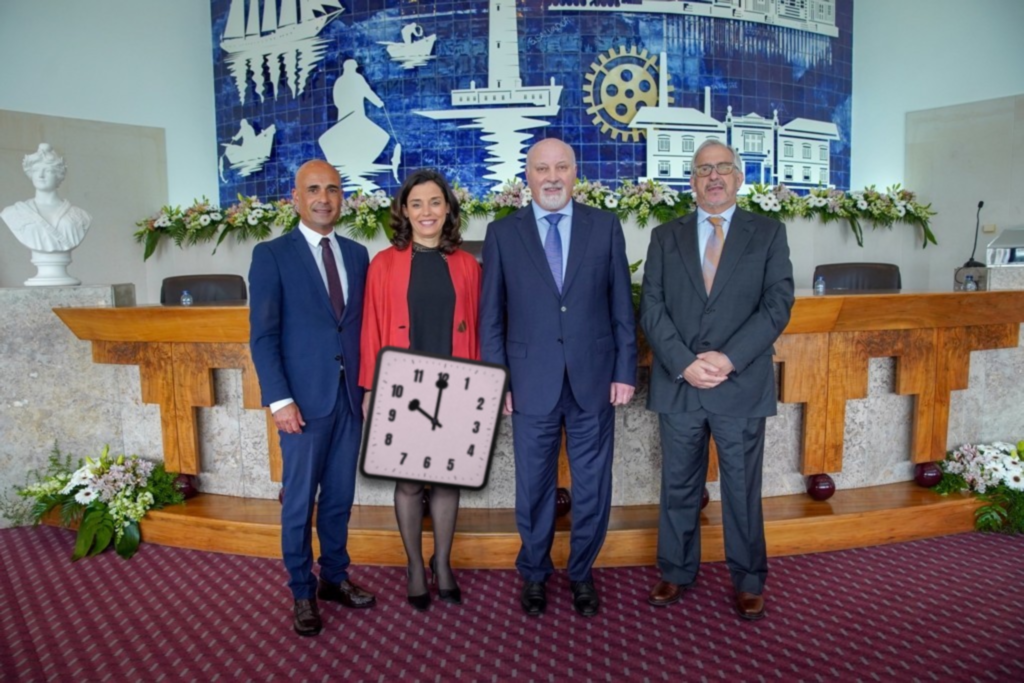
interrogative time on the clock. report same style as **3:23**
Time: **10:00**
